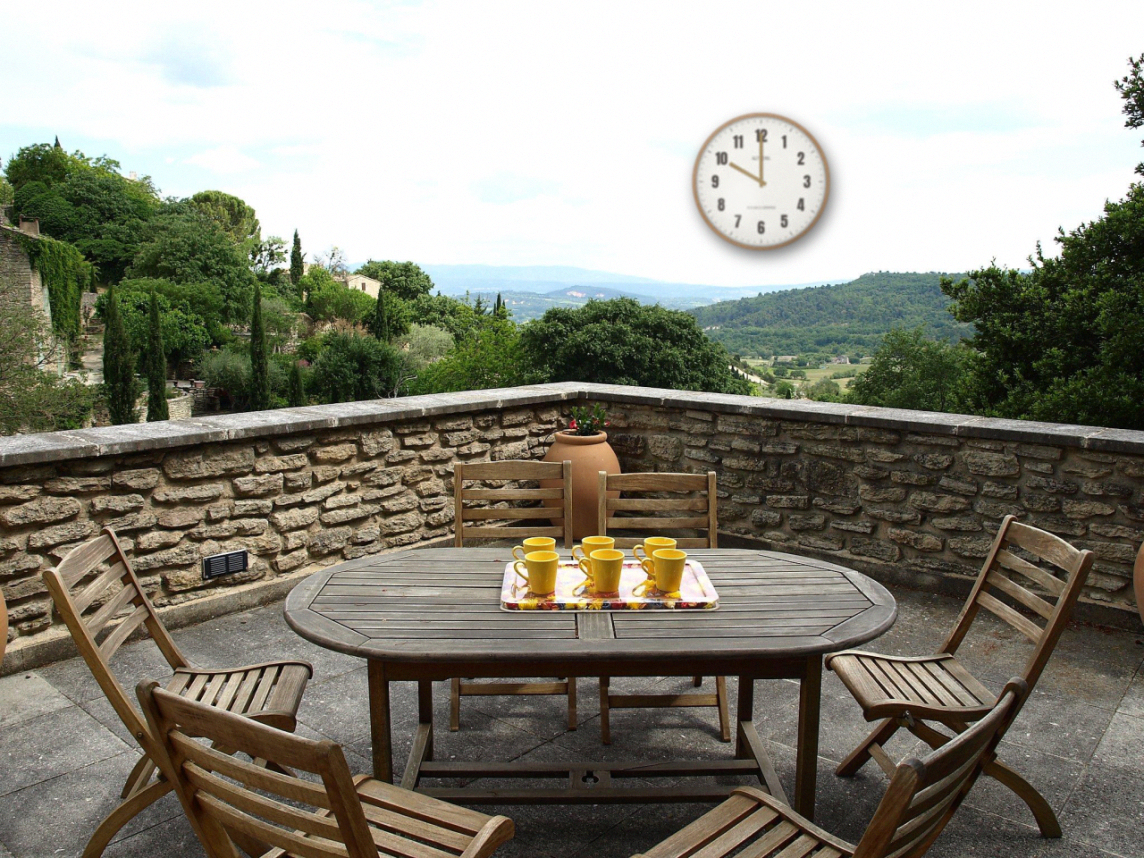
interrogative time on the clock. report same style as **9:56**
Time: **10:00**
